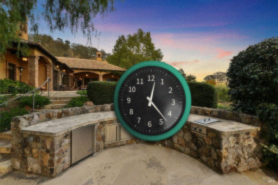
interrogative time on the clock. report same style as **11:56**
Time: **12:23**
